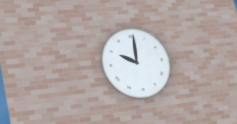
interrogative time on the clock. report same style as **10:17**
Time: **10:01**
